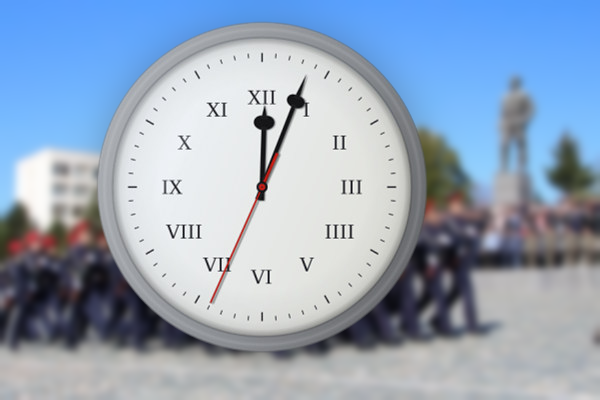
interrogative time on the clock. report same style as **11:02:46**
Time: **12:03:34**
